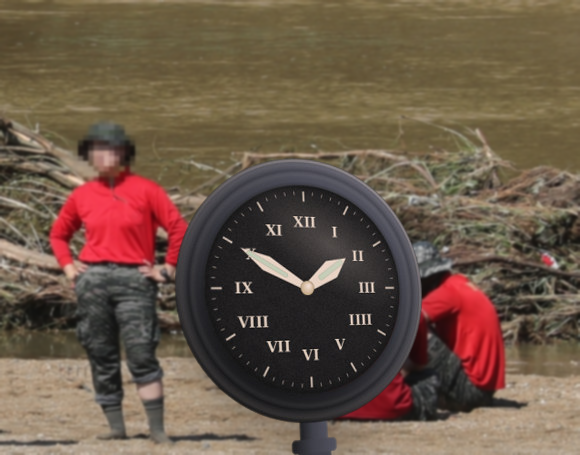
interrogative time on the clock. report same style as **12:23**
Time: **1:50**
